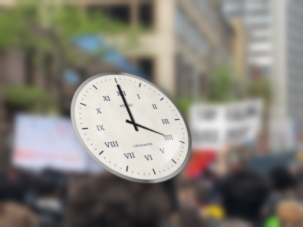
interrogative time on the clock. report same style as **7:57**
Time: **4:00**
